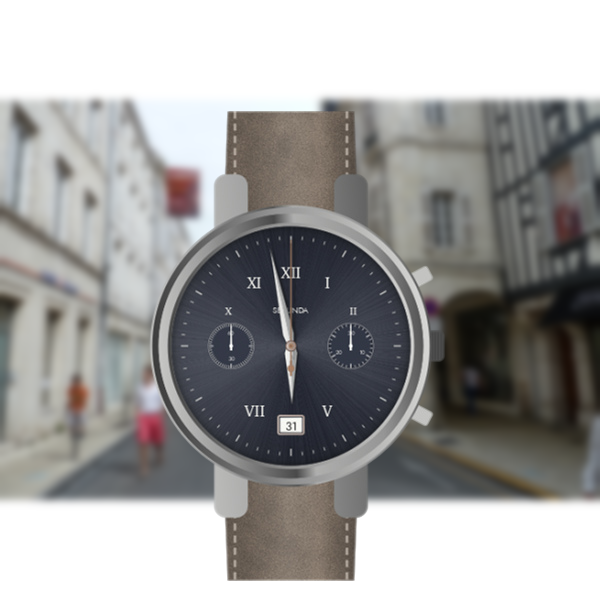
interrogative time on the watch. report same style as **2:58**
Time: **5:58**
